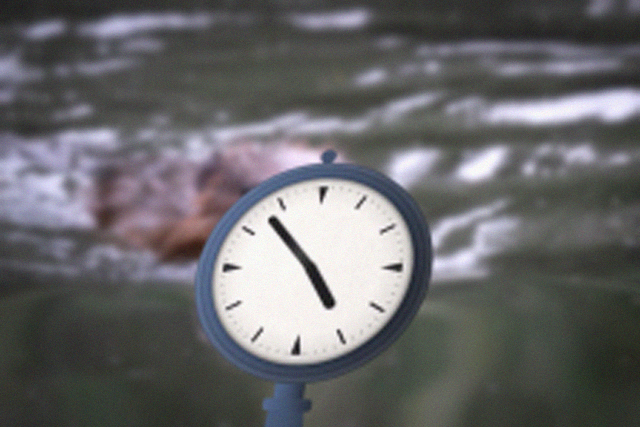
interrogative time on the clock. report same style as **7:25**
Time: **4:53**
